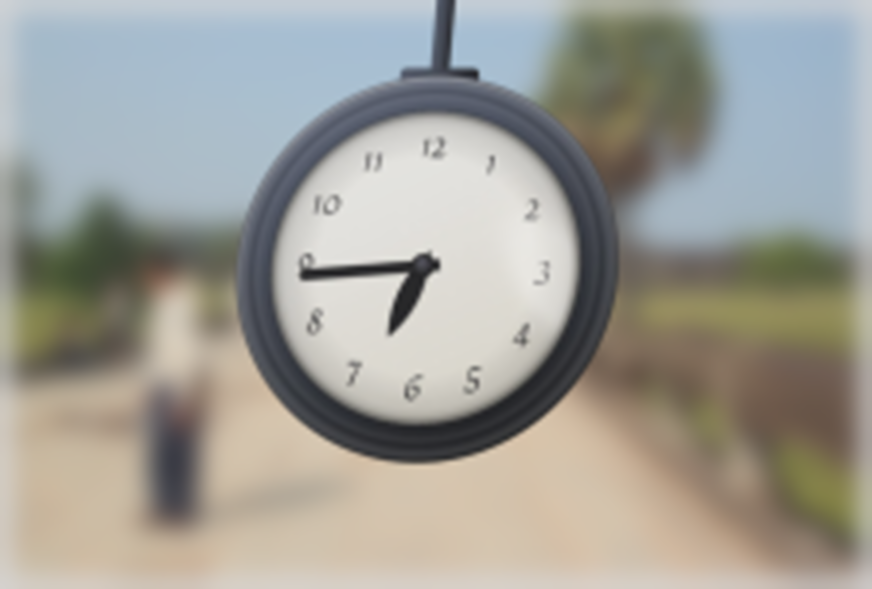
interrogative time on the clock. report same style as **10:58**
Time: **6:44**
